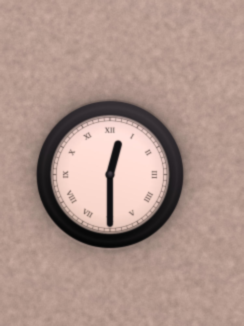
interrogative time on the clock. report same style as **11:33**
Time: **12:30**
